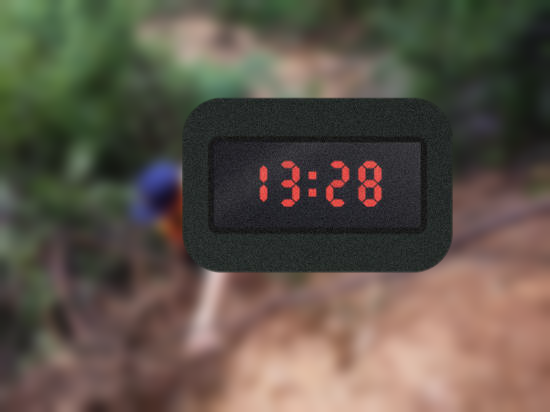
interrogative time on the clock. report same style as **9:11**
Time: **13:28**
